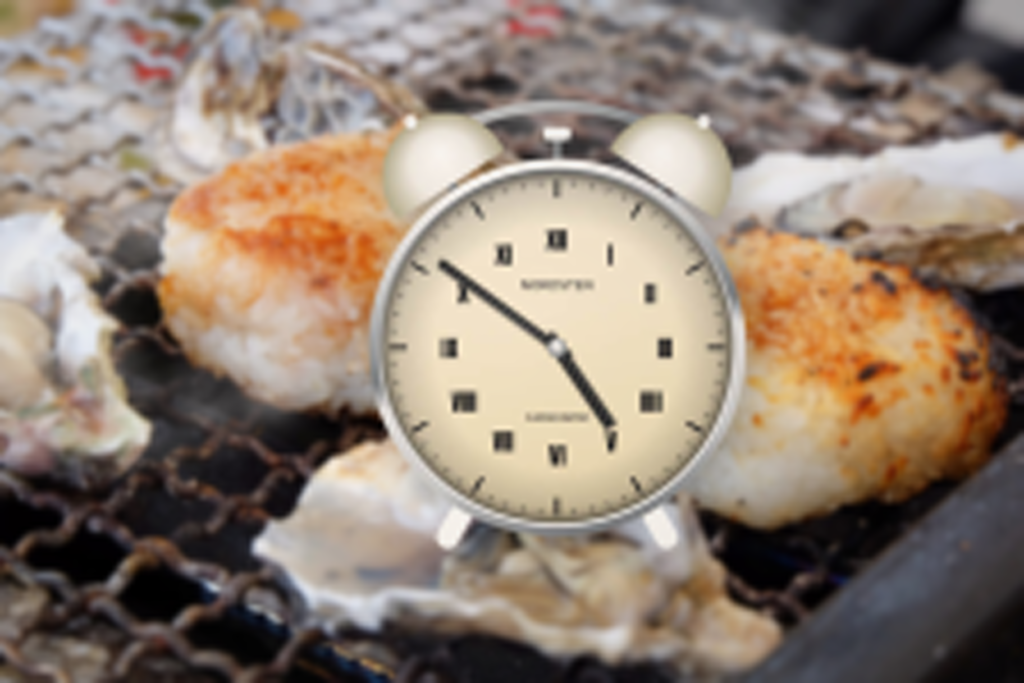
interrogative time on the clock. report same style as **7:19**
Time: **4:51**
